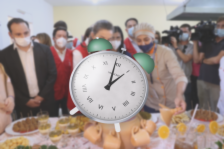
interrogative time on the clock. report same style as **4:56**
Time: **12:59**
